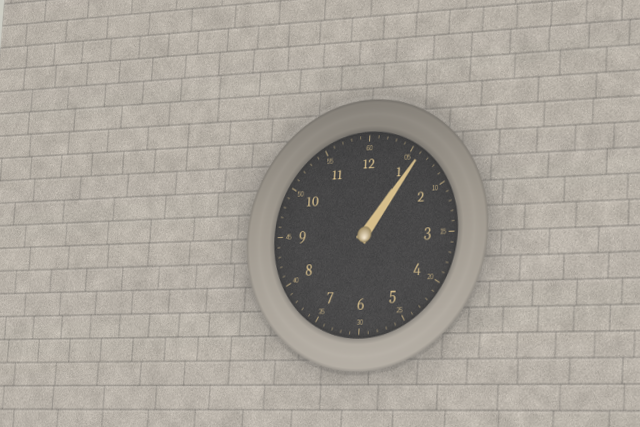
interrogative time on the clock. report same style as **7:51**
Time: **1:06**
